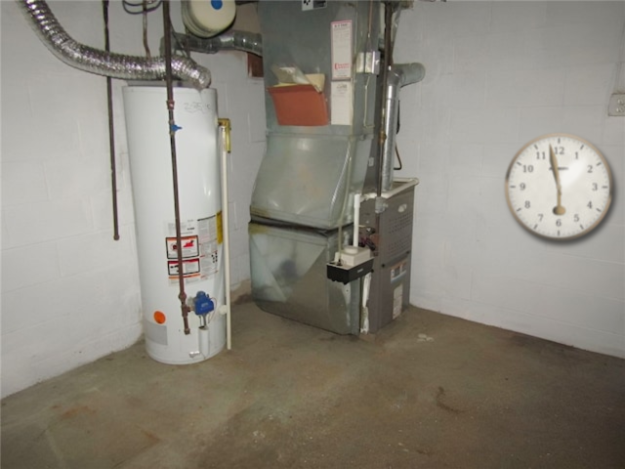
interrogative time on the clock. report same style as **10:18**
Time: **5:58**
